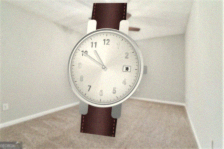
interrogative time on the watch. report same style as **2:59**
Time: **10:50**
